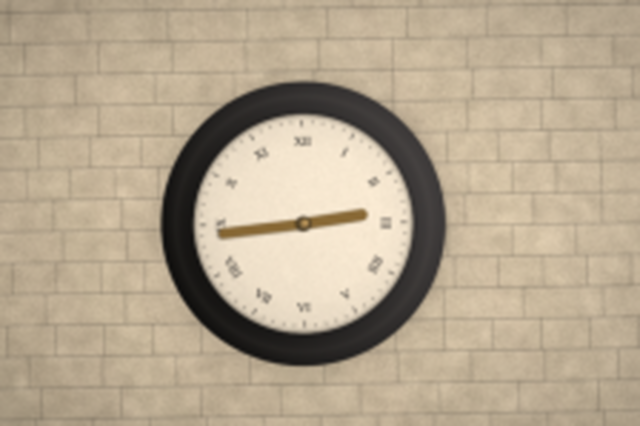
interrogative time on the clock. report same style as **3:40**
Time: **2:44**
